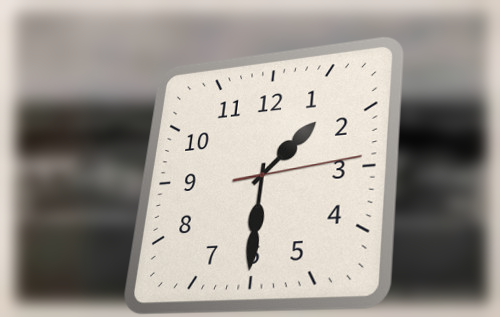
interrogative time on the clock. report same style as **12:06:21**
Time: **1:30:14**
